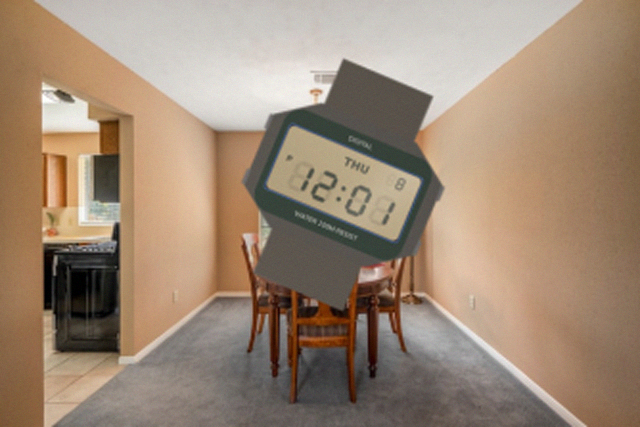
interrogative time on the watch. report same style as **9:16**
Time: **12:01**
